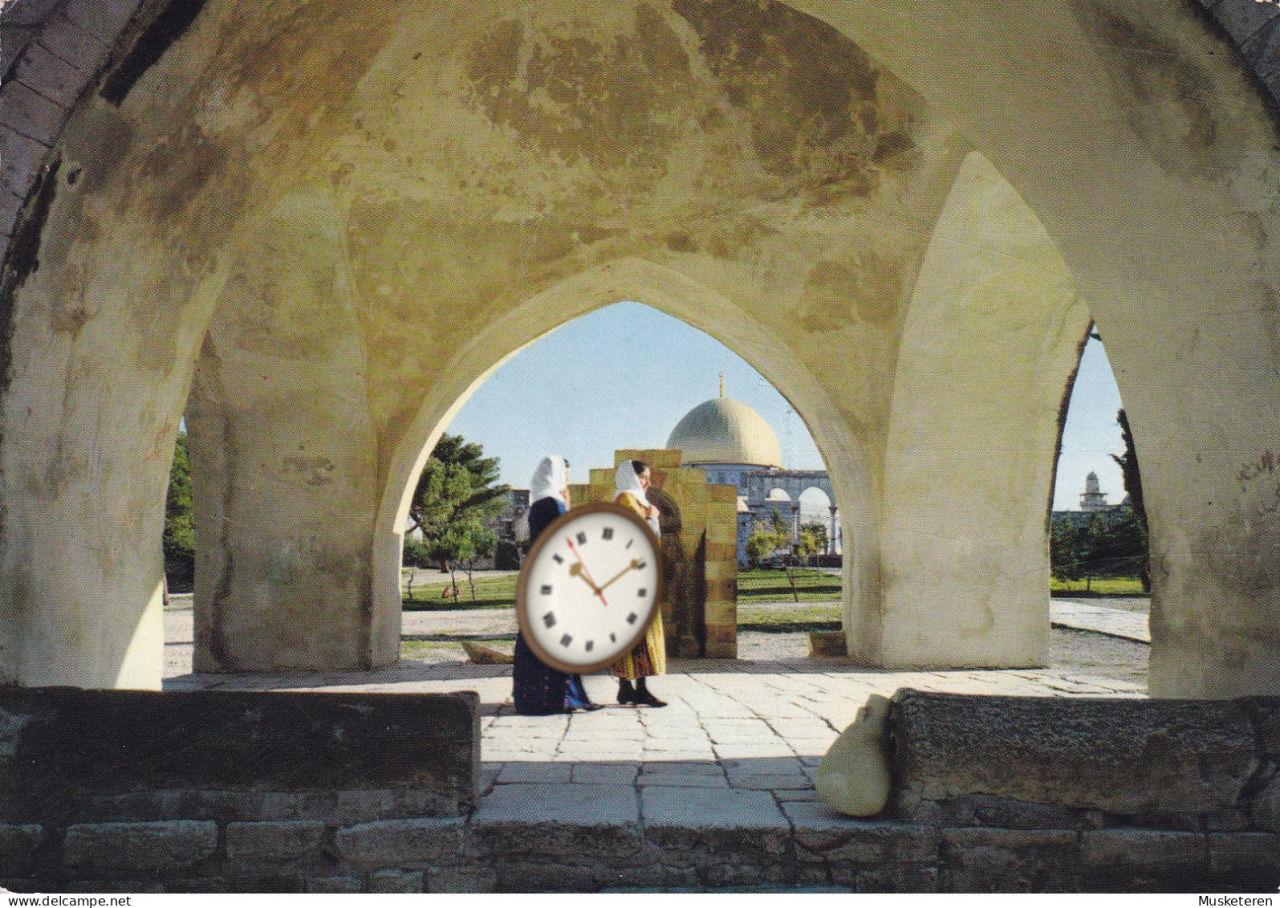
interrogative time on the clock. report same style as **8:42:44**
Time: **10:08:53**
